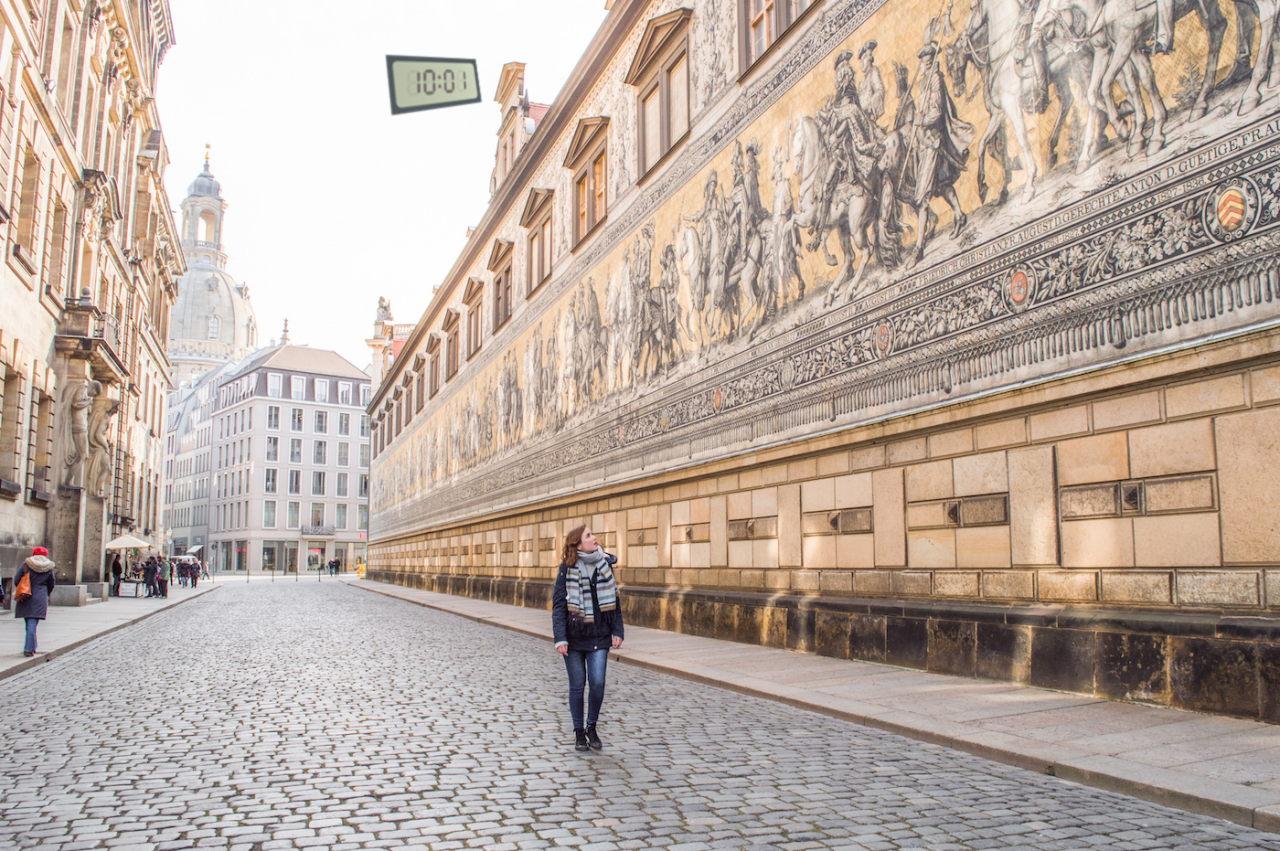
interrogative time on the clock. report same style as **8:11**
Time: **10:01**
